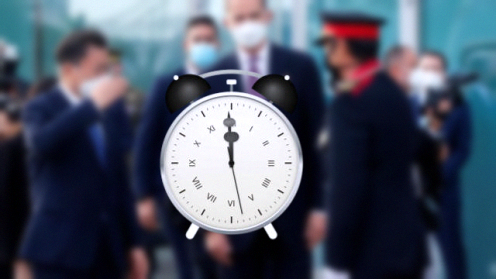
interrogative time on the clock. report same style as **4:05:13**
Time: **11:59:28**
